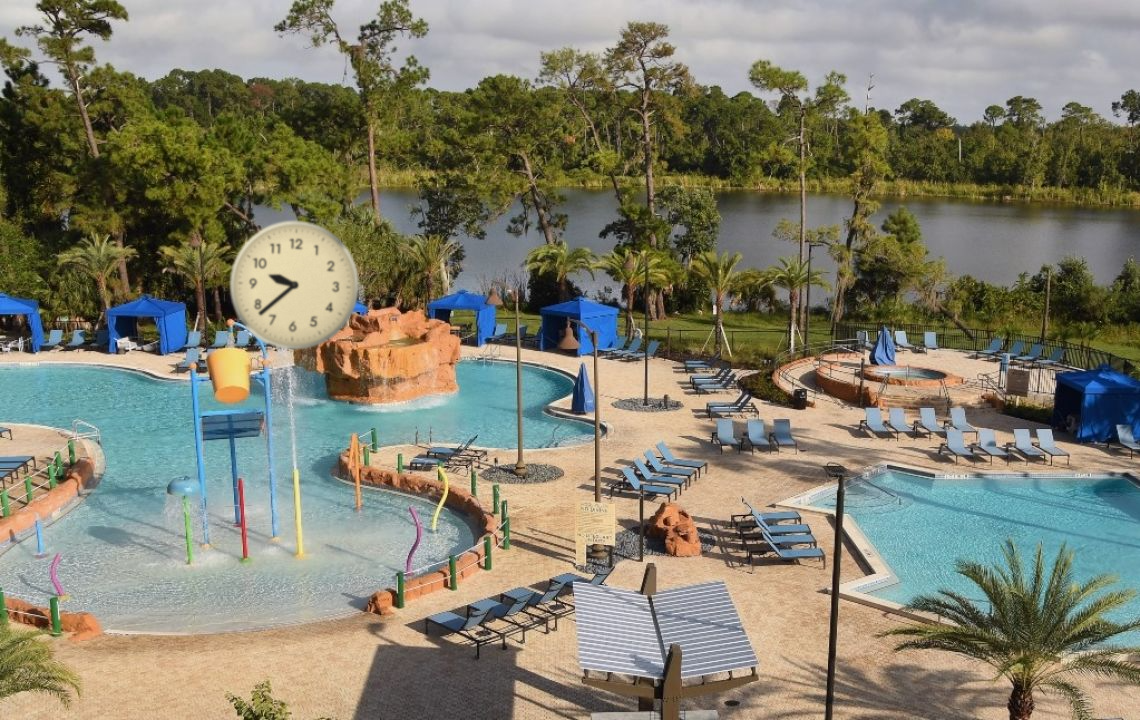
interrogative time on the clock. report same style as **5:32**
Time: **9:38**
